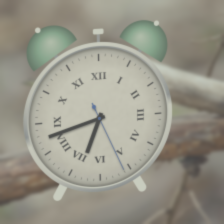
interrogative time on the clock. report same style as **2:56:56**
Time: **6:42:26**
